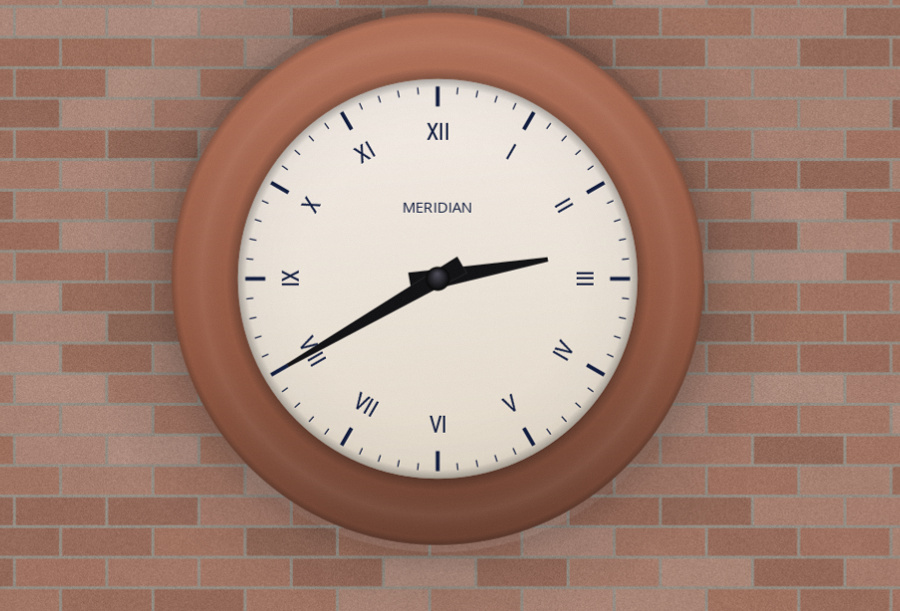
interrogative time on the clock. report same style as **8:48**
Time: **2:40**
